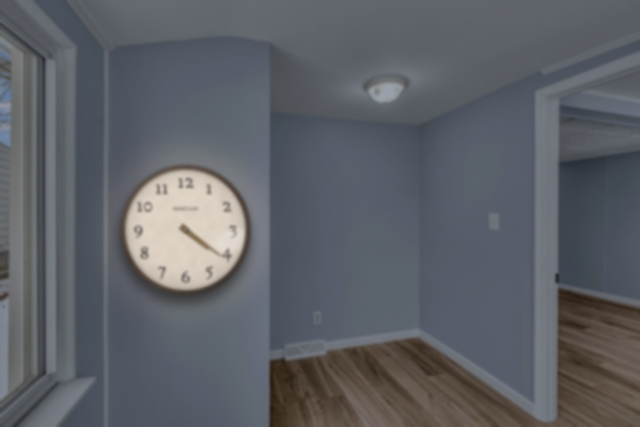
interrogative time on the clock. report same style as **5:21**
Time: **4:21**
